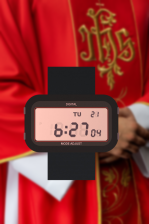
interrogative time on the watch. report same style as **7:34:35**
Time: **6:27:04**
